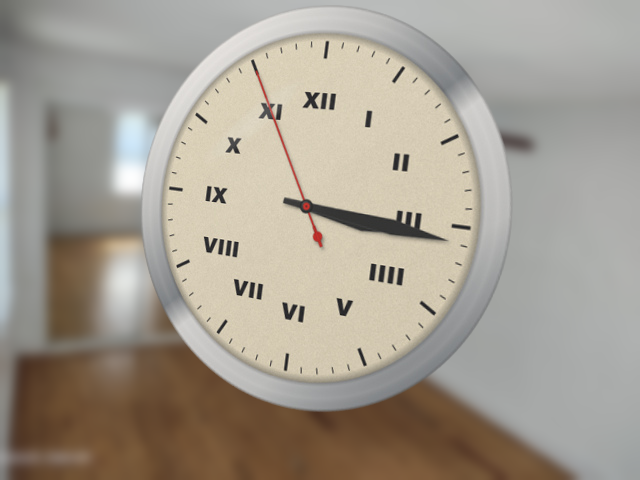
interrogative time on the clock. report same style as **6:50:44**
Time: **3:15:55**
